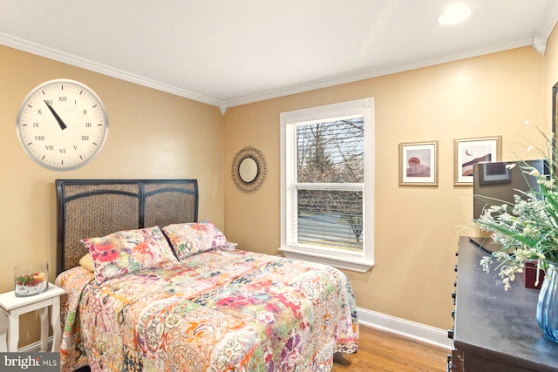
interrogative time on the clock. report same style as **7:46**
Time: **10:54**
